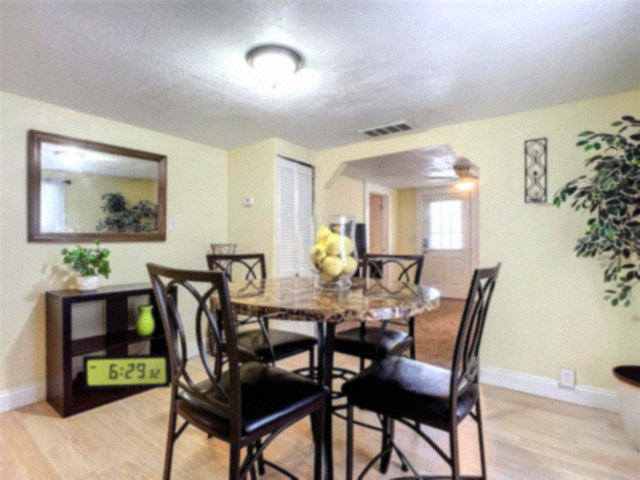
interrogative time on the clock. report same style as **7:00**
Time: **6:29**
